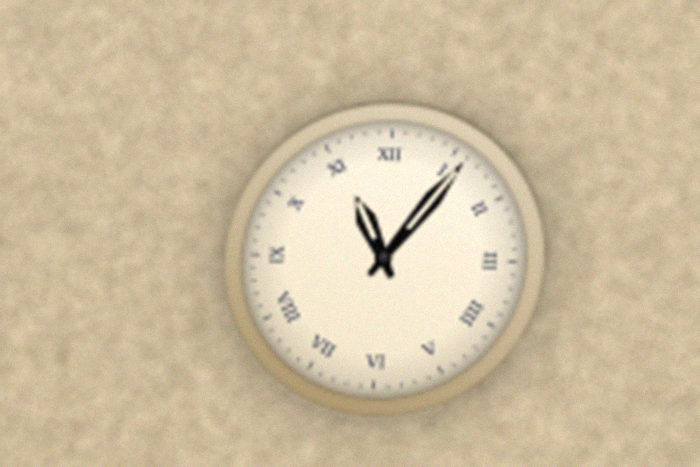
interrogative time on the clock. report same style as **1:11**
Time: **11:06**
